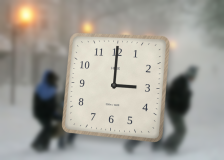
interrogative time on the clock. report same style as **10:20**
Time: **3:00**
